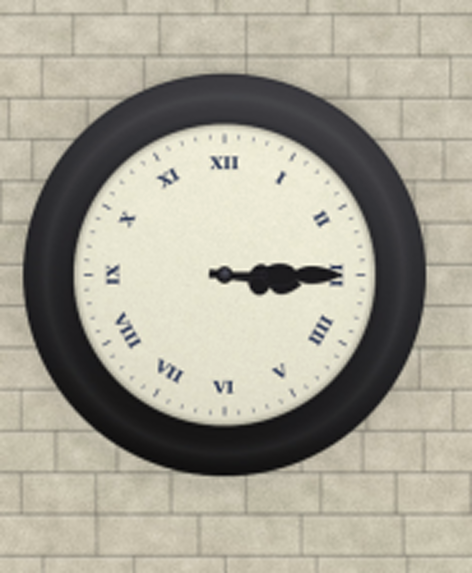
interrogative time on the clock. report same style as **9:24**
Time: **3:15**
